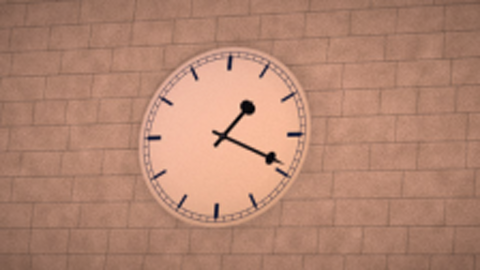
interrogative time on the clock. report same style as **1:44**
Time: **1:19**
